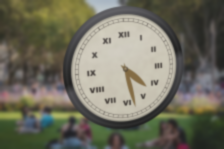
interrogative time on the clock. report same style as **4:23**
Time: **4:28**
